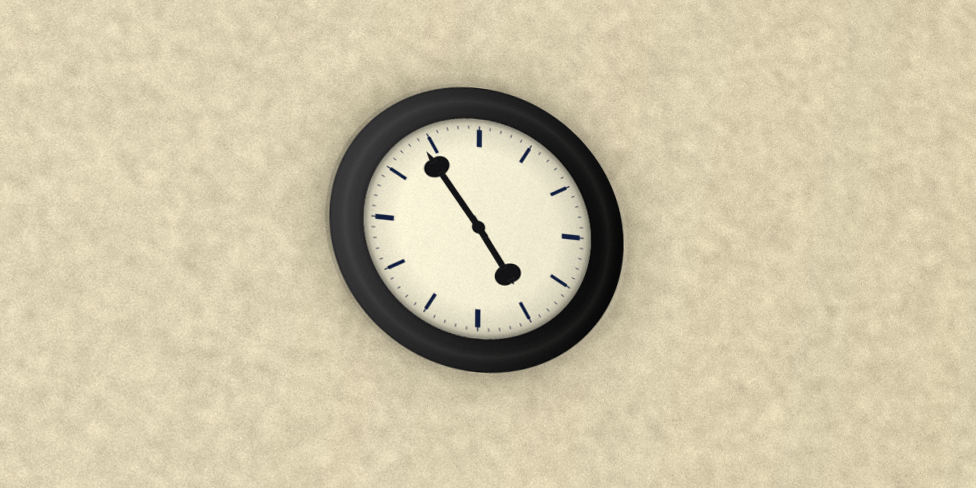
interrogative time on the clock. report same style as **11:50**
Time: **4:54**
